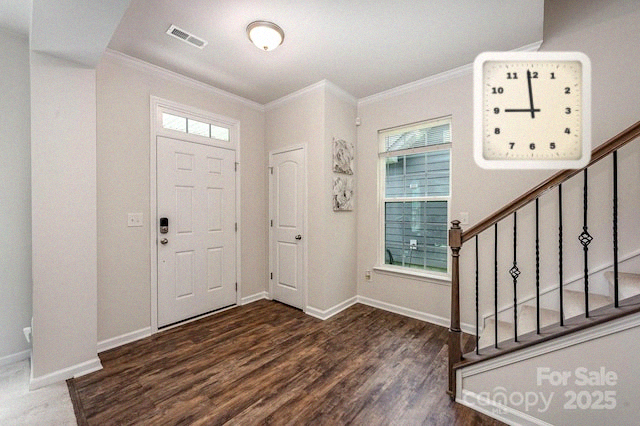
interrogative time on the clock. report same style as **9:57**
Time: **8:59**
